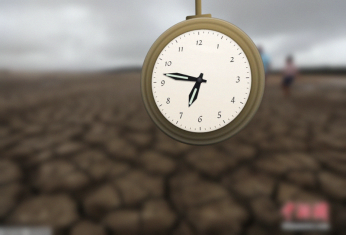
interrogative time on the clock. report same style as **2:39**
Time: **6:47**
